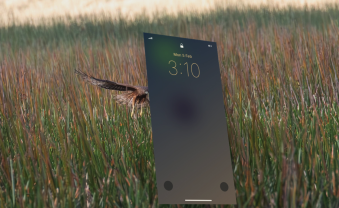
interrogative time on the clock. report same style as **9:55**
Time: **3:10**
